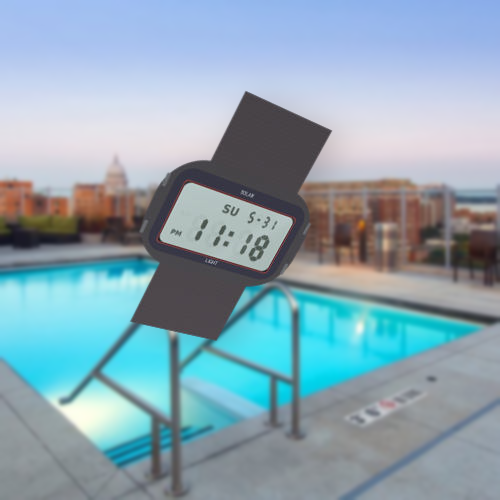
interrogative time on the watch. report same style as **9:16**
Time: **11:18**
